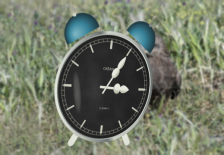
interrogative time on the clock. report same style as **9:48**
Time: **3:05**
